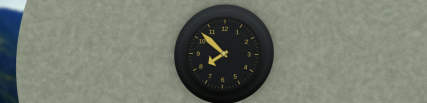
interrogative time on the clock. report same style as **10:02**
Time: **7:52**
